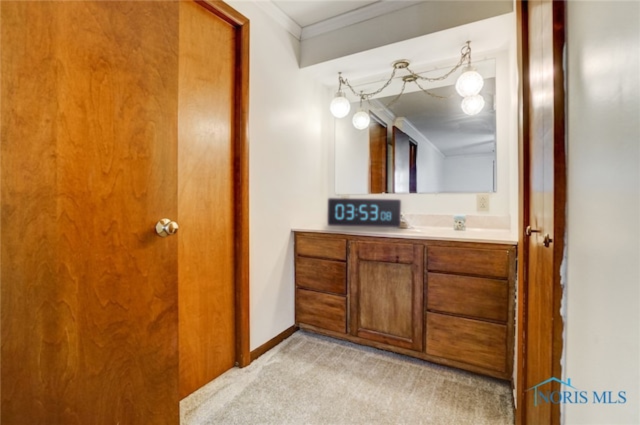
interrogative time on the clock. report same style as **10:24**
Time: **3:53**
